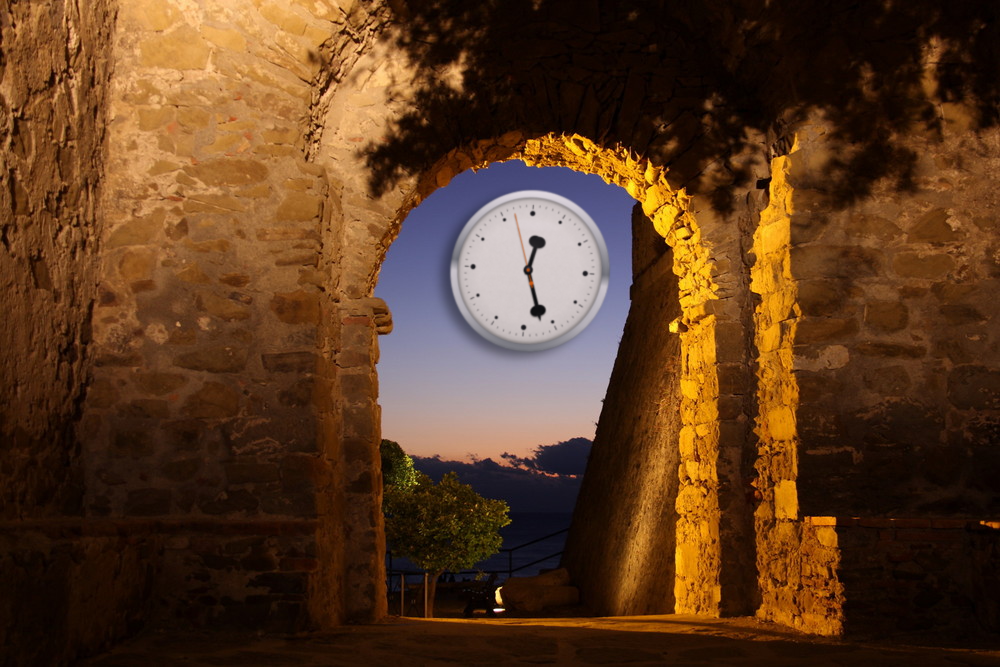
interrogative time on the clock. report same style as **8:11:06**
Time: **12:26:57**
